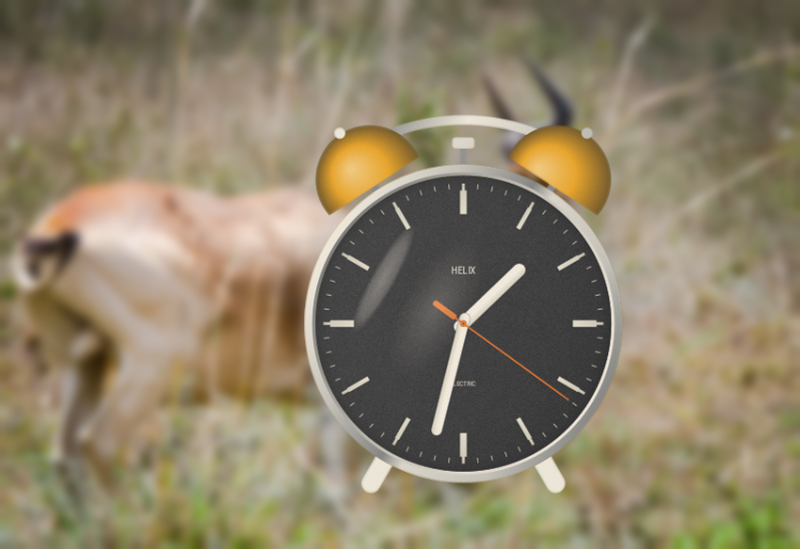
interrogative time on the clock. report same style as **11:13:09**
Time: **1:32:21**
